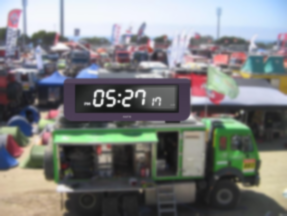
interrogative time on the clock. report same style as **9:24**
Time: **5:27**
